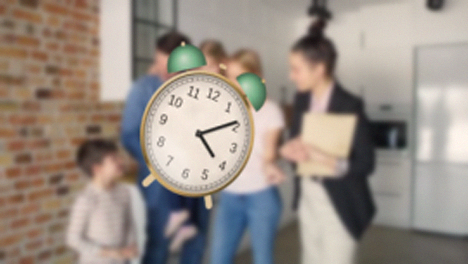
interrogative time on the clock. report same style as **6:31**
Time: **4:09**
